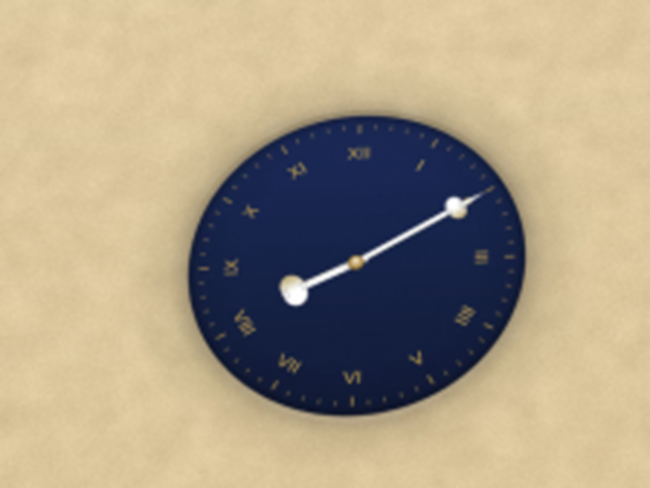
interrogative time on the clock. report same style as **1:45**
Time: **8:10**
